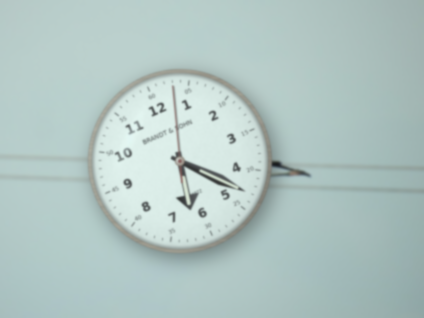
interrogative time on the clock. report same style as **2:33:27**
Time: **6:23:03**
